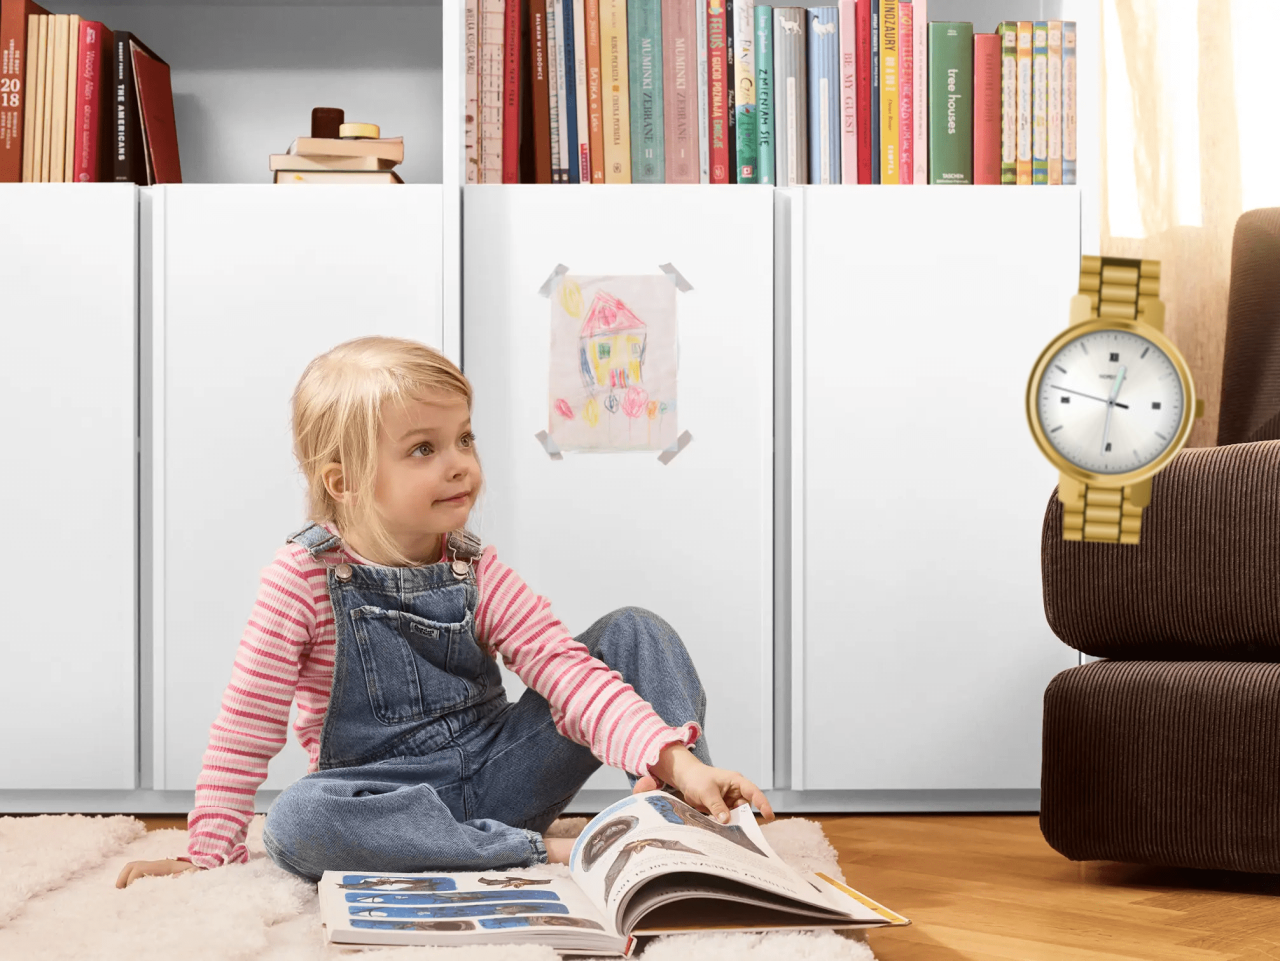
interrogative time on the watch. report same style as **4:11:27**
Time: **12:30:47**
